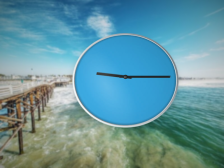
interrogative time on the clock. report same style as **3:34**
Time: **9:15**
